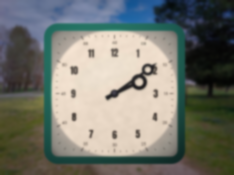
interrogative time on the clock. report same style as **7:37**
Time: **2:09**
